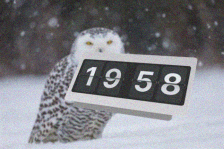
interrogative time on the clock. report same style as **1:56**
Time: **19:58**
